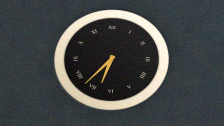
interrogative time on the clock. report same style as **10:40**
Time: **6:37**
